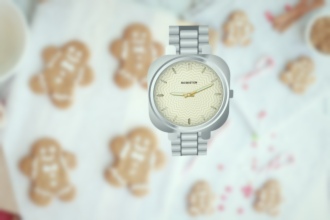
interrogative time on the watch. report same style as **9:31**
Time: **9:11**
